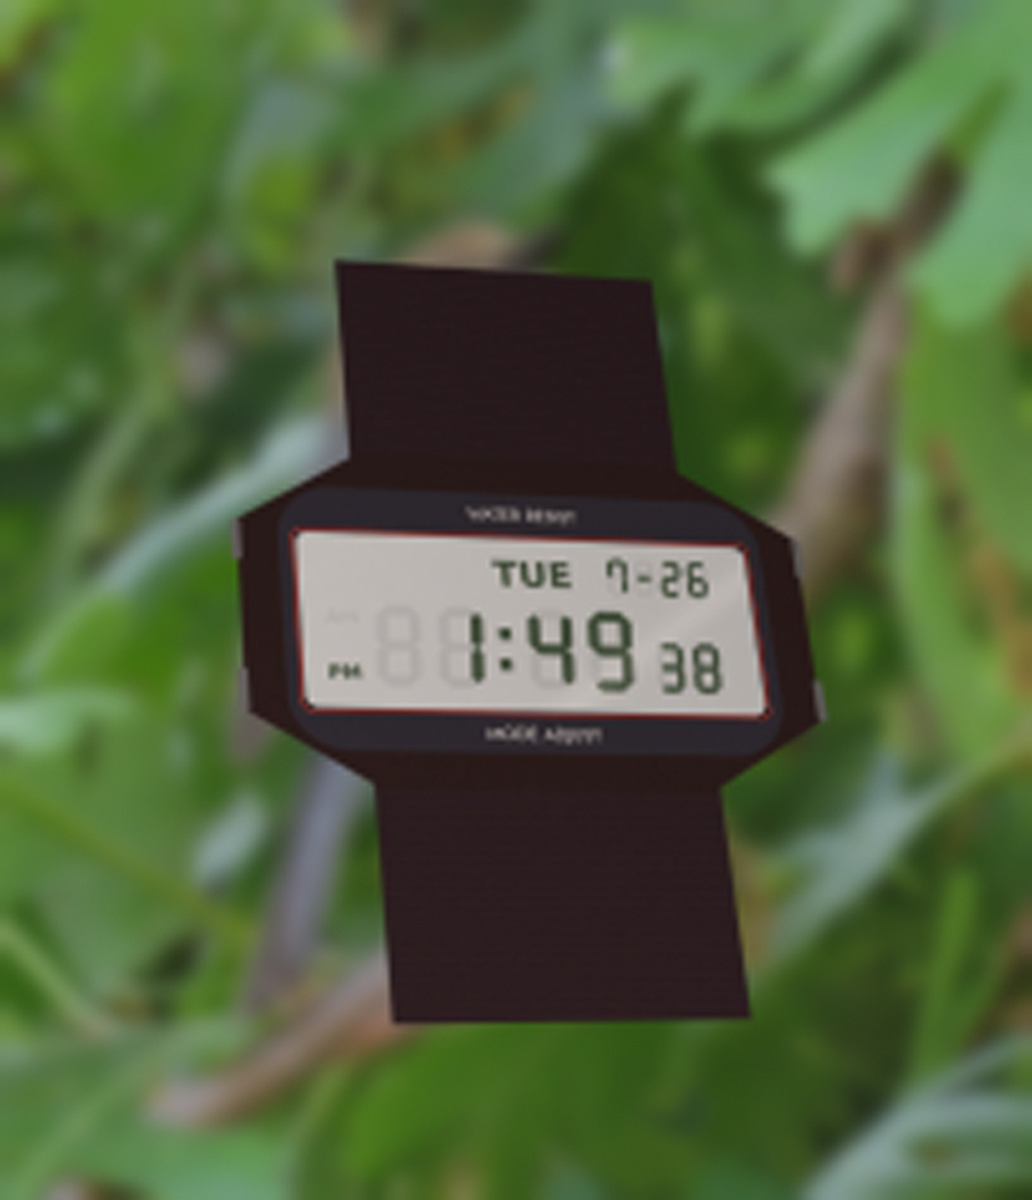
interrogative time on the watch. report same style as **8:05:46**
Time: **1:49:38**
